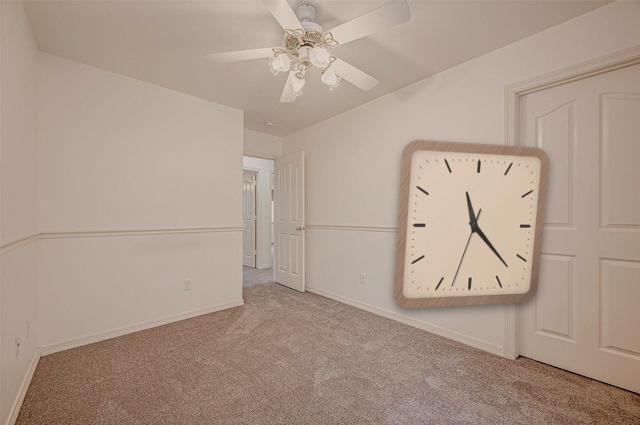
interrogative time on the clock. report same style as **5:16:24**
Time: **11:22:33**
